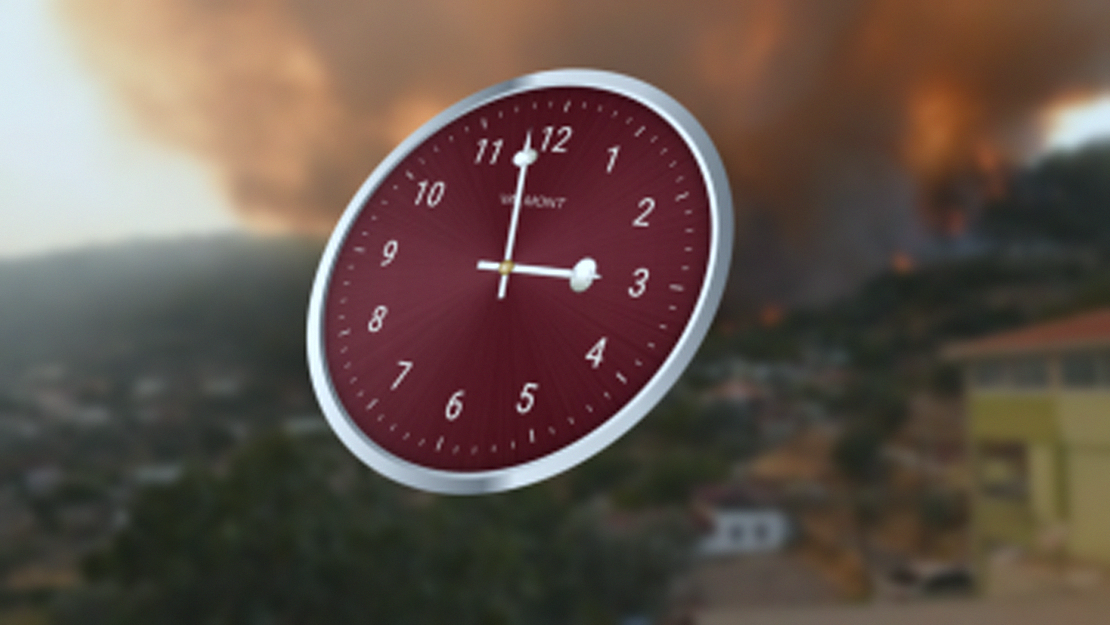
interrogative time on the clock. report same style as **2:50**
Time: **2:58**
